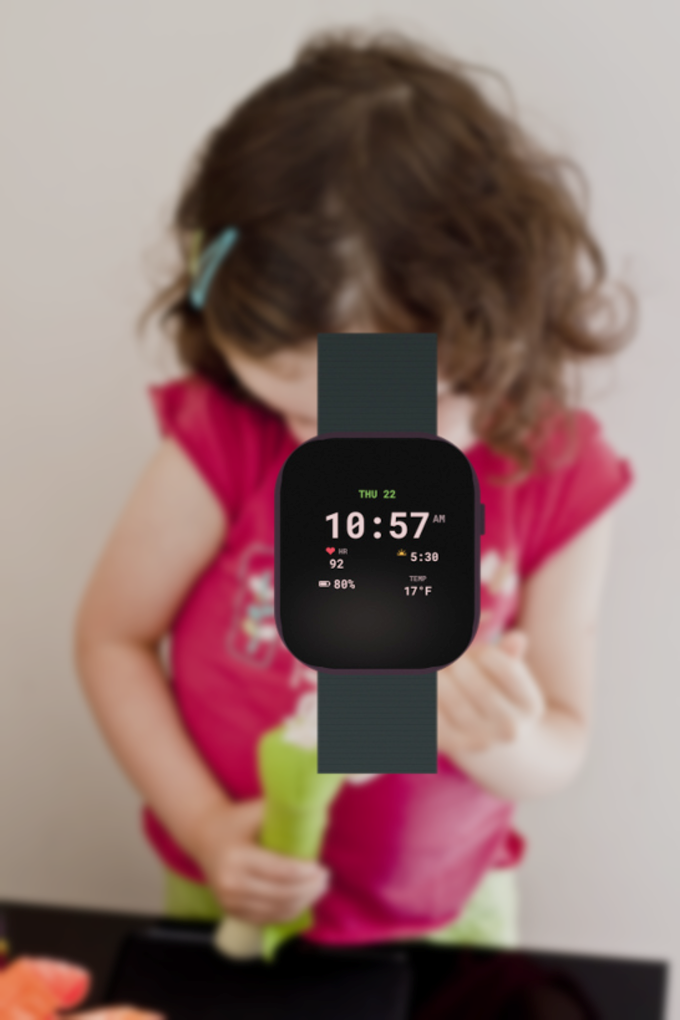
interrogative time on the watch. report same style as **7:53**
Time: **10:57**
